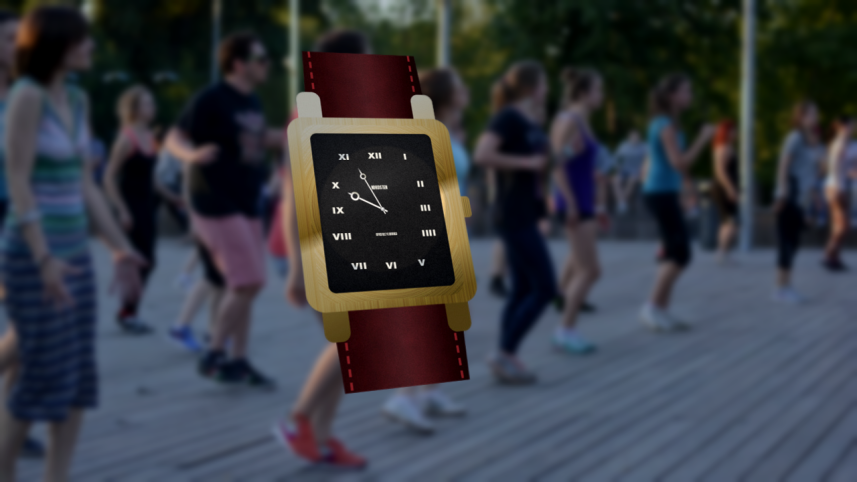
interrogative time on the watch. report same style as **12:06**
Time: **9:56**
